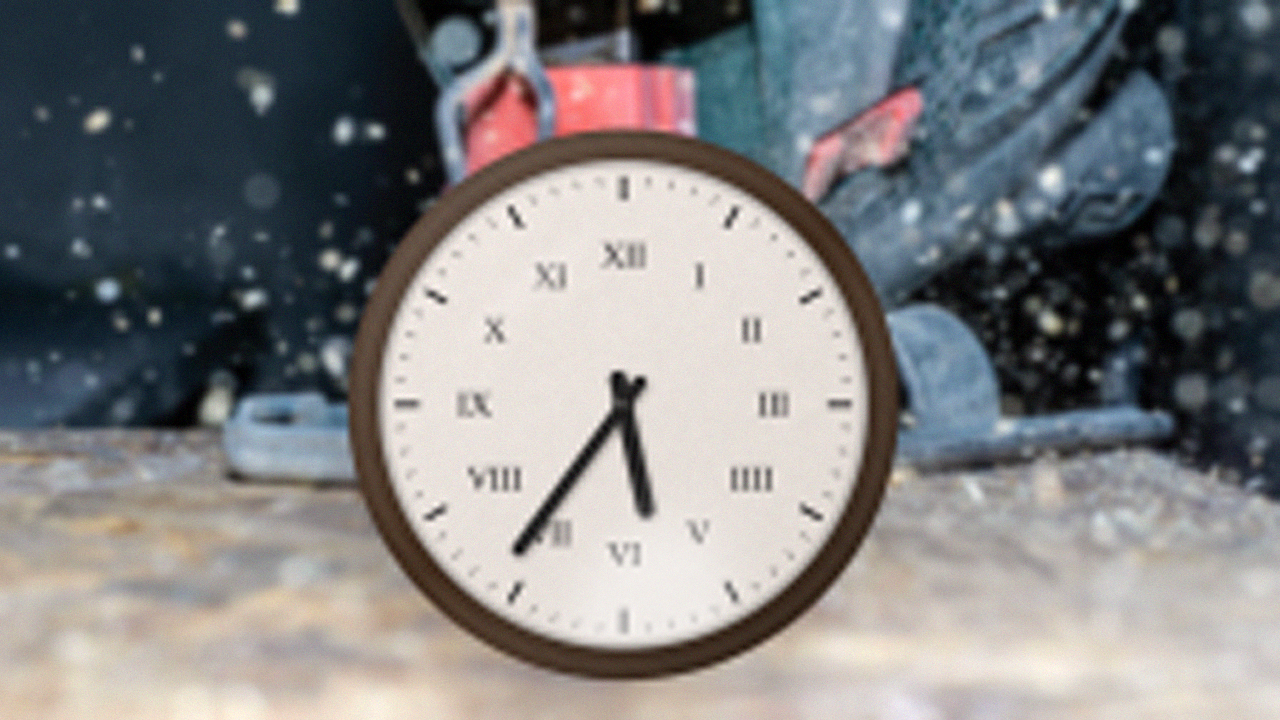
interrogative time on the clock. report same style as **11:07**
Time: **5:36**
